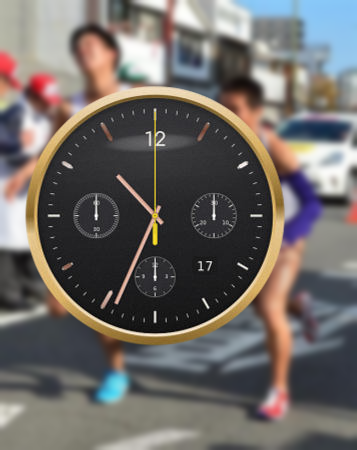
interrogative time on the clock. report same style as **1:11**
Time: **10:34**
